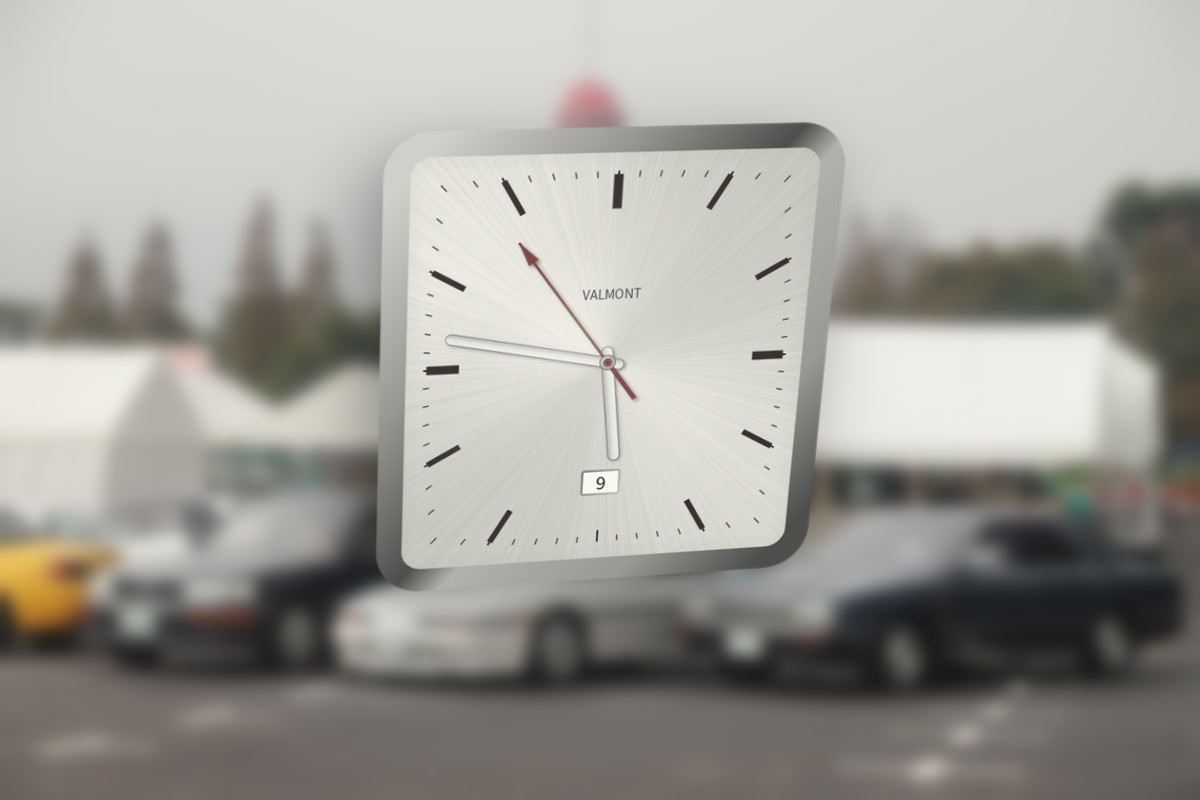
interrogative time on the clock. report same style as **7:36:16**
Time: **5:46:54**
